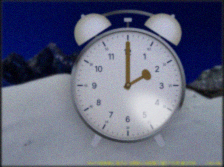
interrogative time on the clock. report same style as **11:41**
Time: **2:00**
